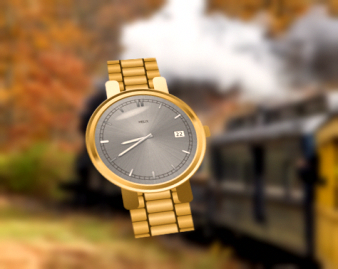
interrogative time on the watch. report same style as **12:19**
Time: **8:40**
